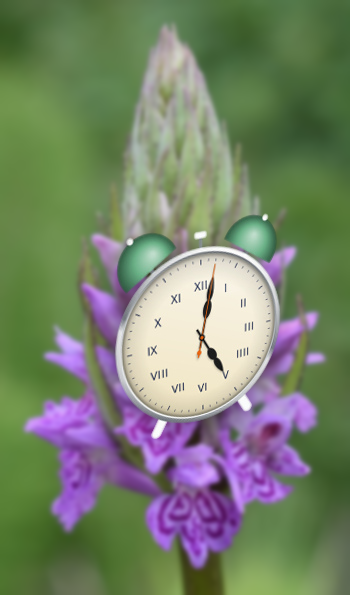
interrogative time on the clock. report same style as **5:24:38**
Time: **5:02:02**
